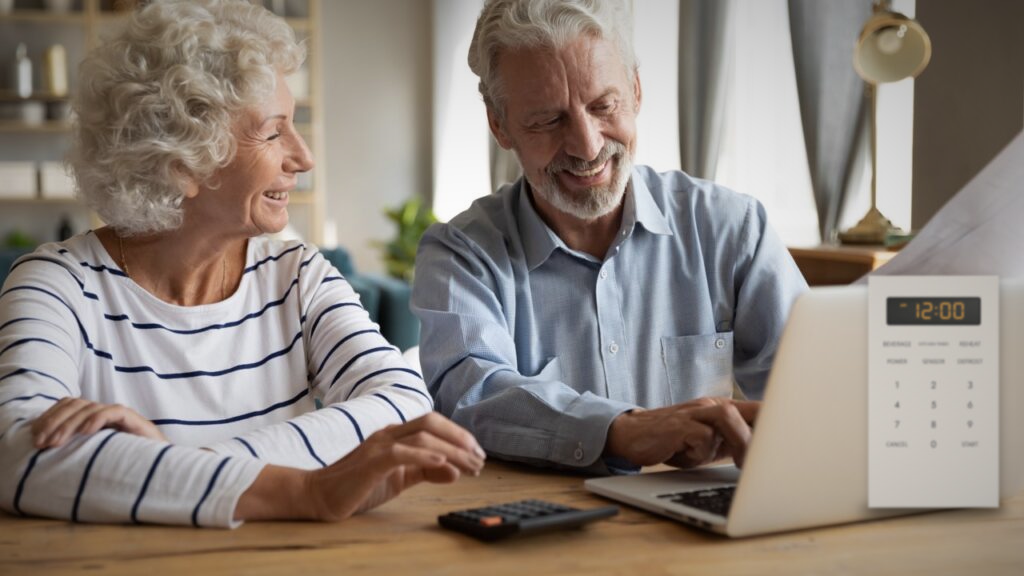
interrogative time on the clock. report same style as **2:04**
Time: **12:00**
